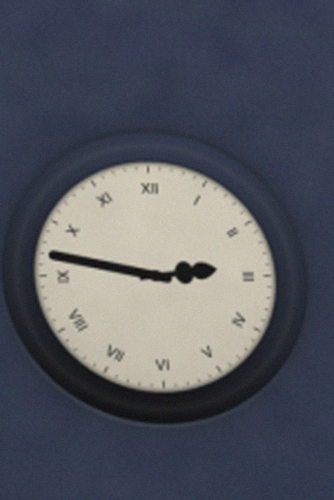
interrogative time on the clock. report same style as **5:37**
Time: **2:47**
